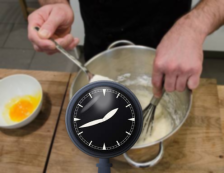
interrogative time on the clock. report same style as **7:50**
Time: **1:42**
